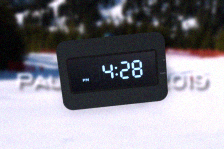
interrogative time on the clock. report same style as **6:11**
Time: **4:28**
